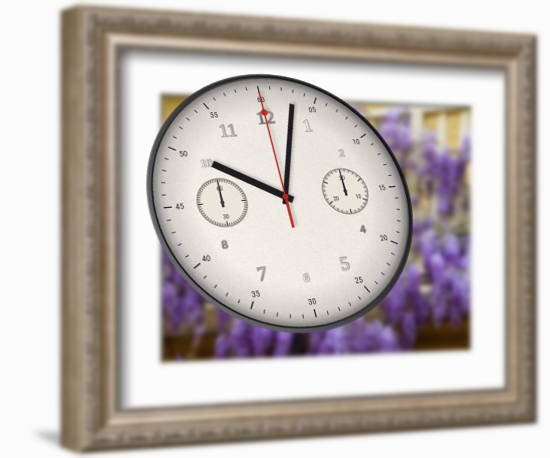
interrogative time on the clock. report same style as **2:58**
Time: **10:03**
